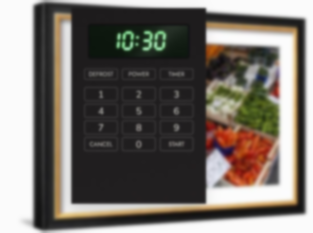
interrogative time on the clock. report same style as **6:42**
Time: **10:30**
